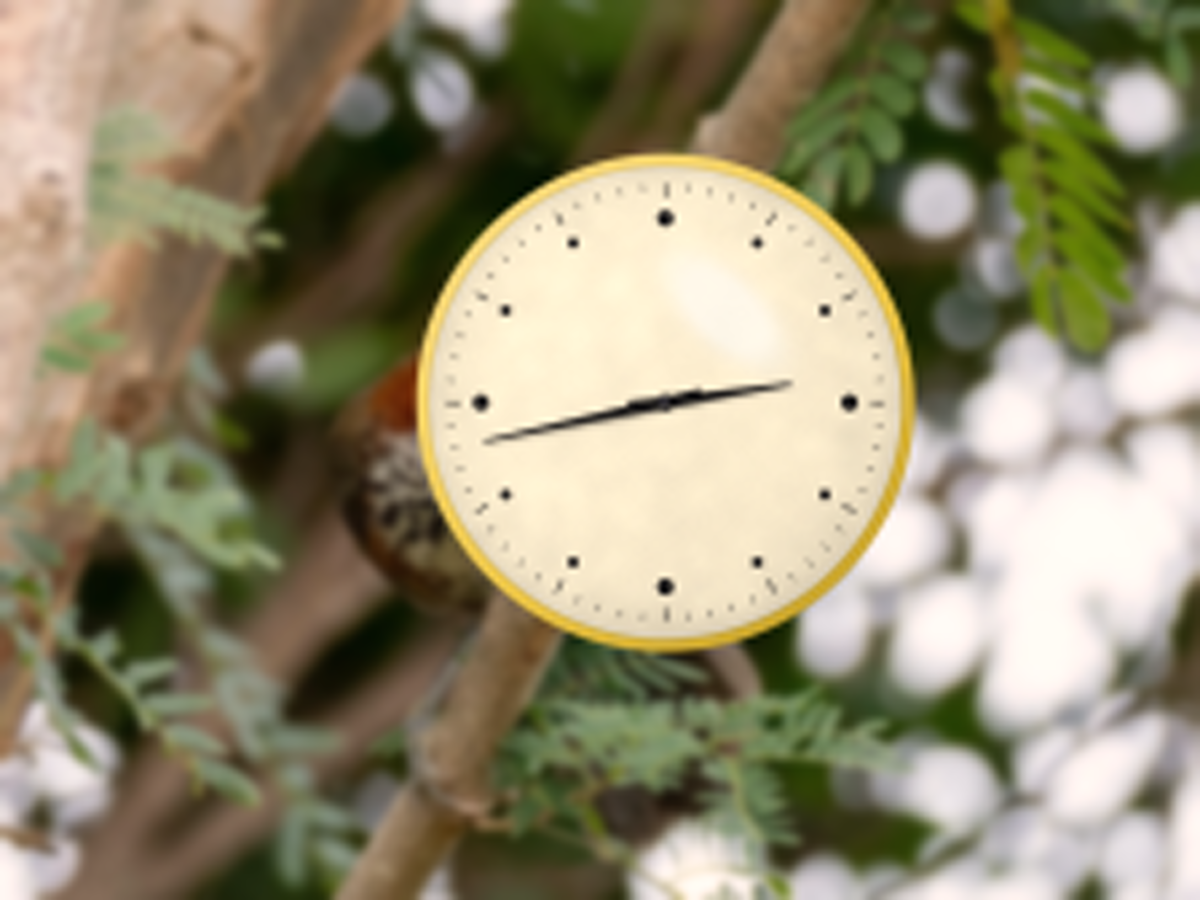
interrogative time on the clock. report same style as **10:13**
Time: **2:43**
